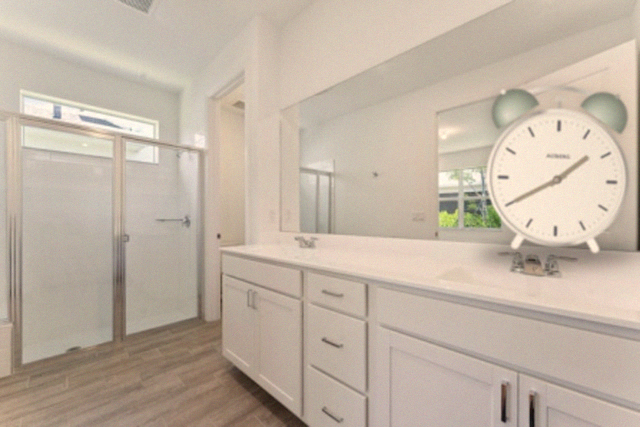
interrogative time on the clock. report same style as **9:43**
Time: **1:40**
